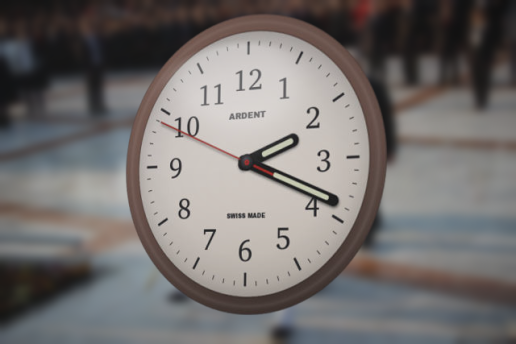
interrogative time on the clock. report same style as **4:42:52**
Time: **2:18:49**
